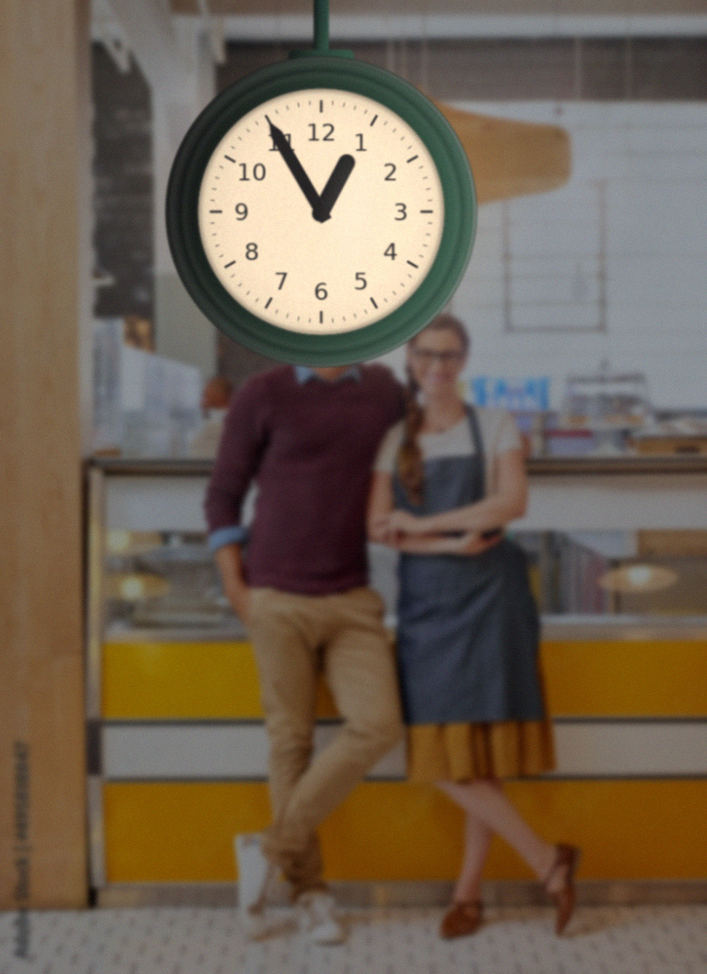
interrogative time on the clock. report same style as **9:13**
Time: **12:55**
